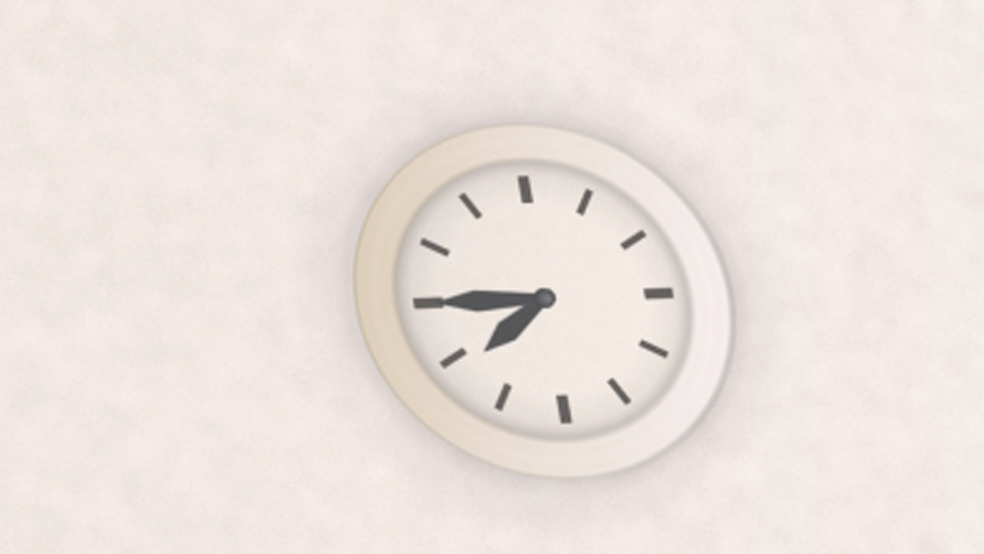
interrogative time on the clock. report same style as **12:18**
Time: **7:45**
